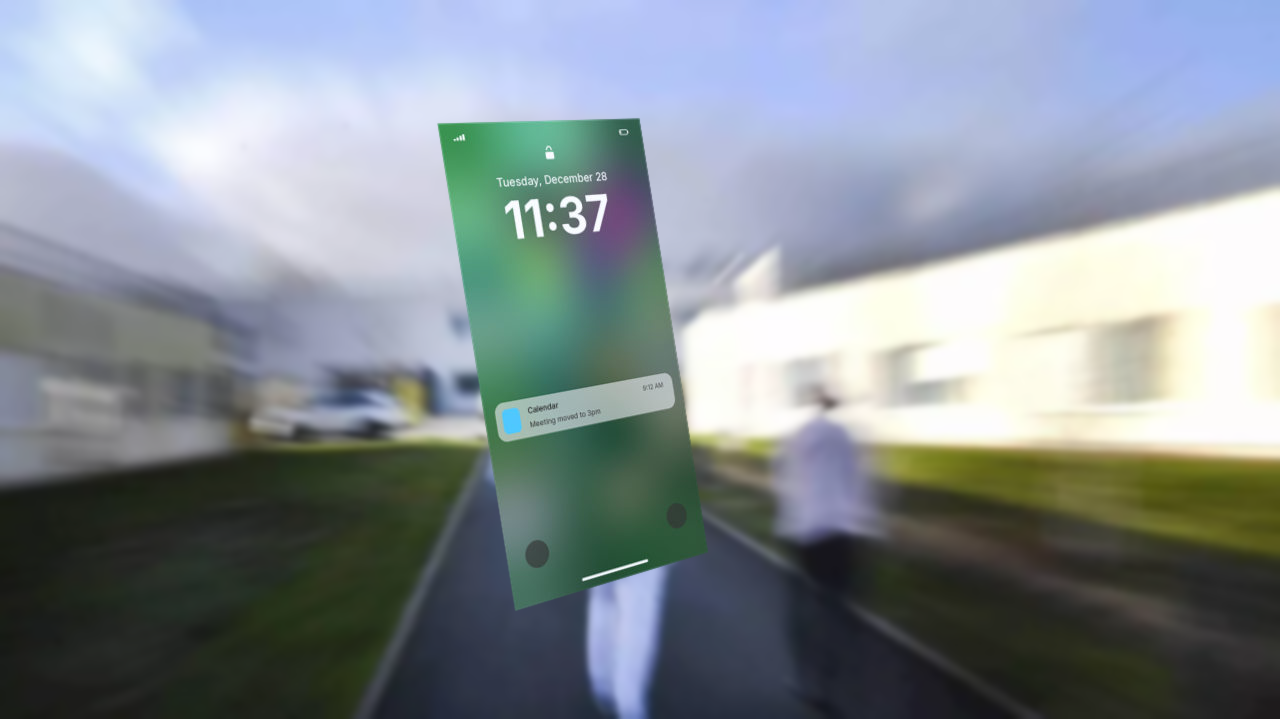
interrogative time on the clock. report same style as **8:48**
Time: **11:37**
